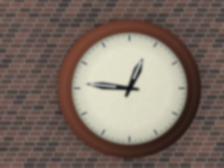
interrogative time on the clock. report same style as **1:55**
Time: **12:46**
